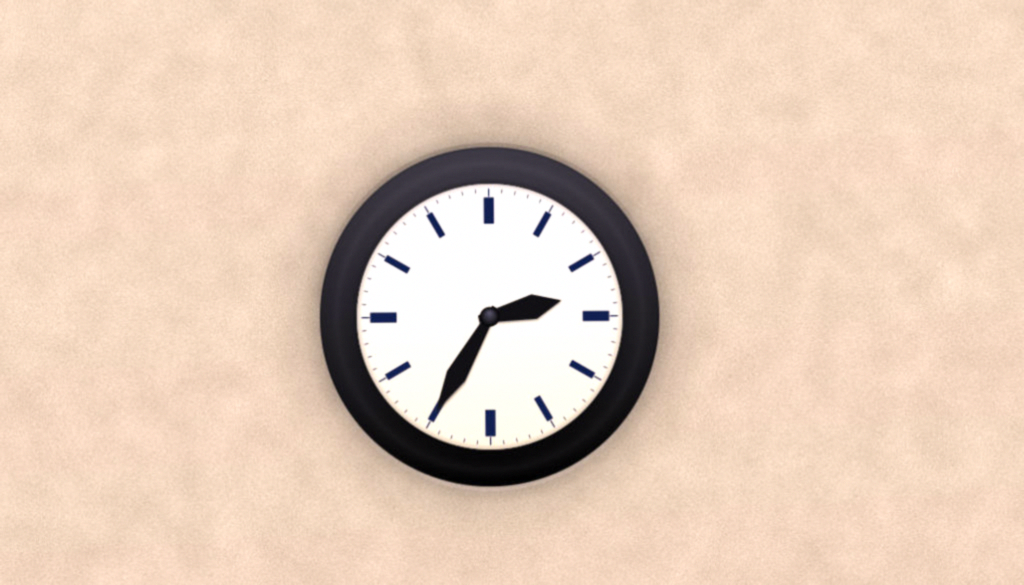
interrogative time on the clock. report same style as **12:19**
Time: **2:35**
